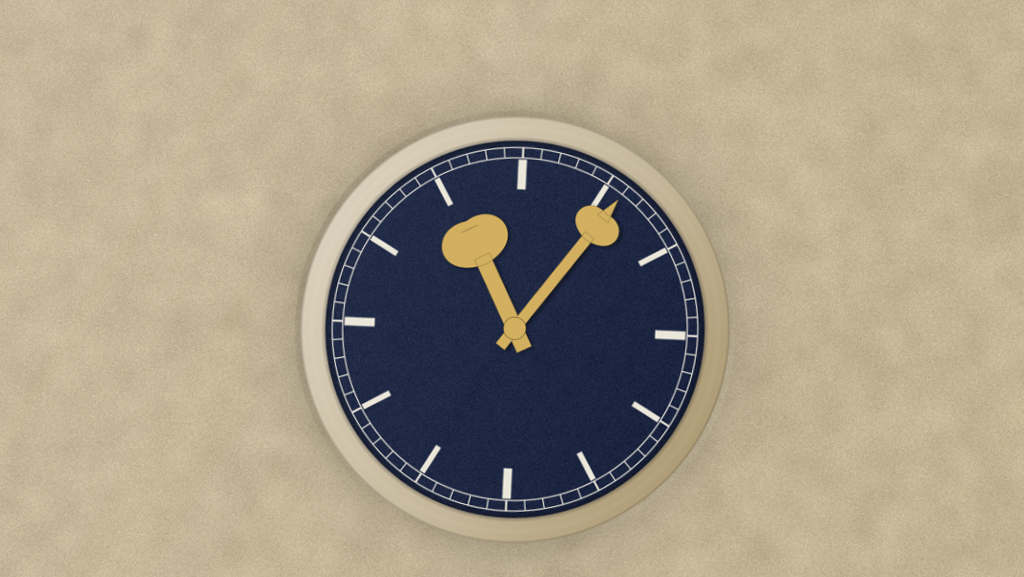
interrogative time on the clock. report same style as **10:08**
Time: **11:06**
